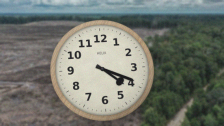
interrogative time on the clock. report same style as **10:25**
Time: **4:19**
